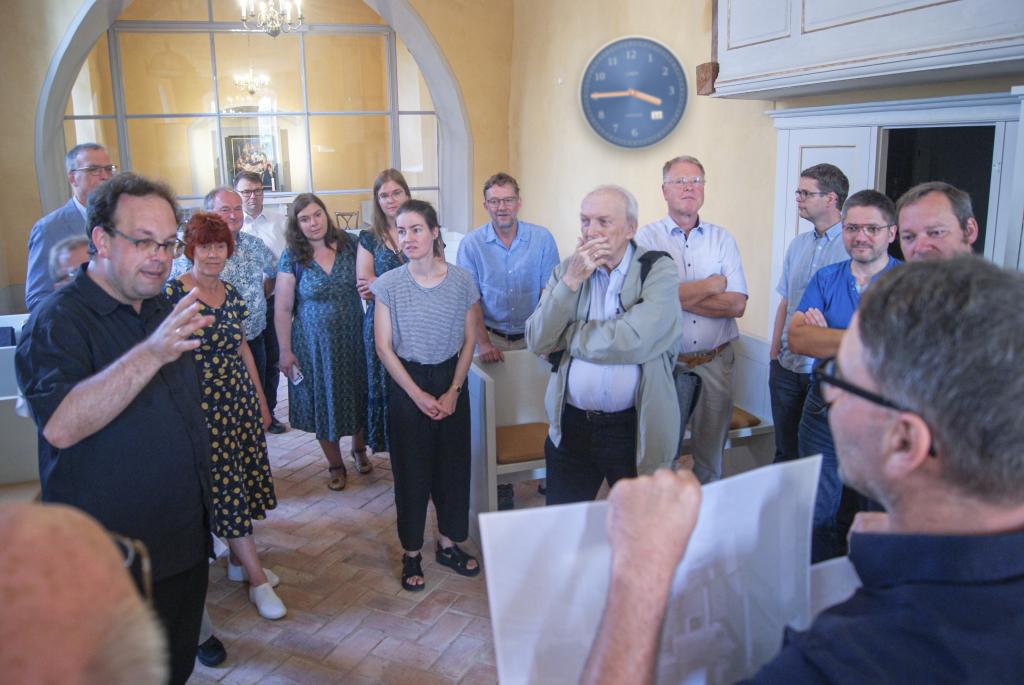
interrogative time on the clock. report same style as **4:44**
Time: **3:45**
